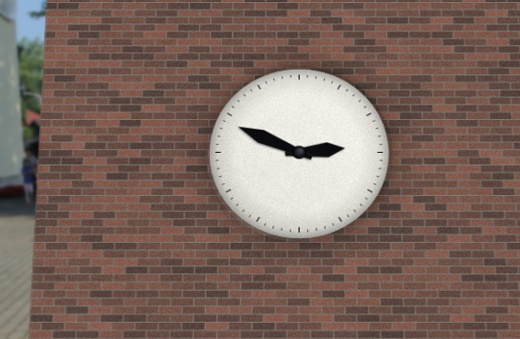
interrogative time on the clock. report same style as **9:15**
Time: **2:49**
